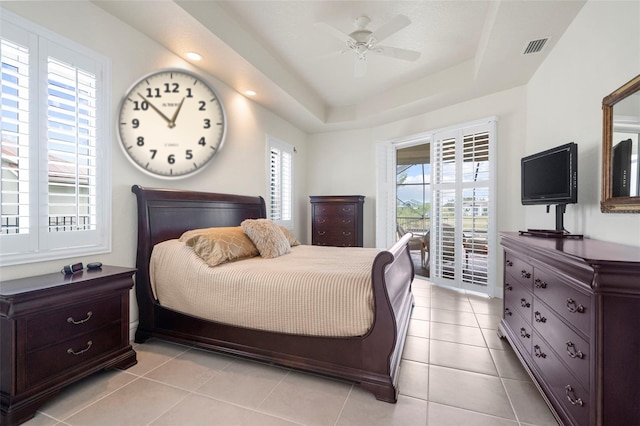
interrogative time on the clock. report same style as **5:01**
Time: **12:52**
